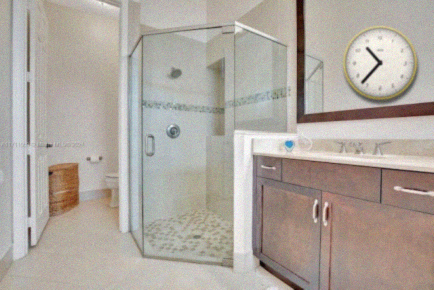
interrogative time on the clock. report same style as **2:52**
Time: **10:37**
